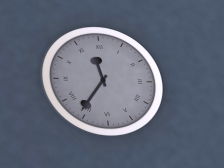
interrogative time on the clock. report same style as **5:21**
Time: **11:36**
